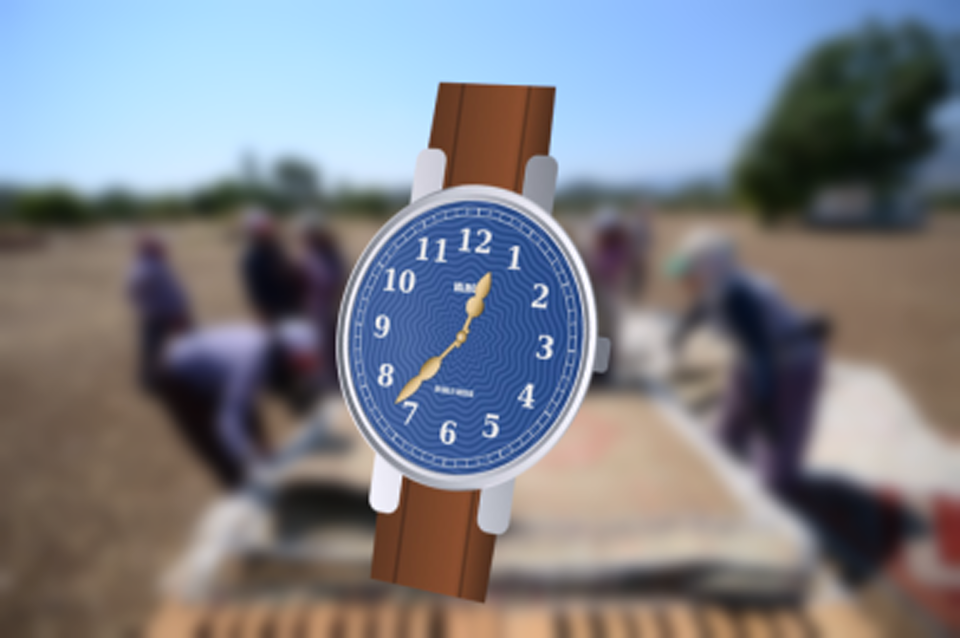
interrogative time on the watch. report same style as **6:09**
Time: **12:37**
